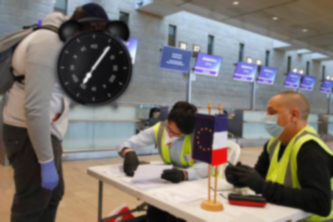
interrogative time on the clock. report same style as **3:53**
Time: **7:06**
